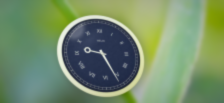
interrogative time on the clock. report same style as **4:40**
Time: **9:26**
